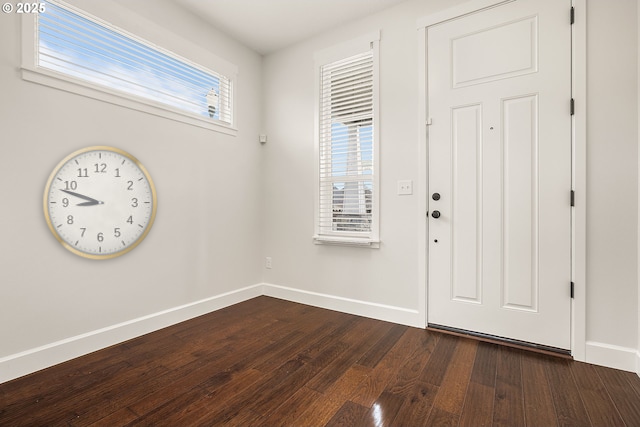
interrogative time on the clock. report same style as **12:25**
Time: **8:48**
